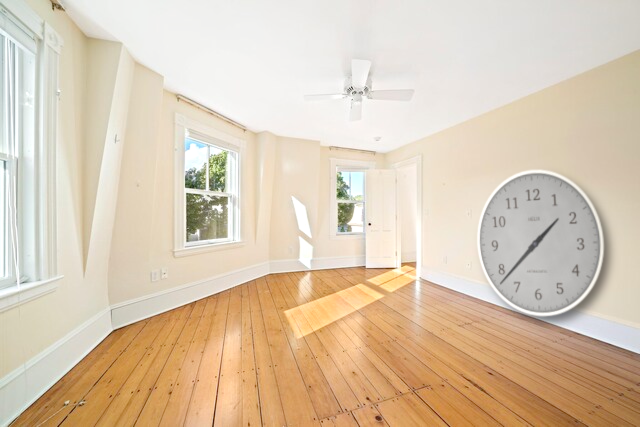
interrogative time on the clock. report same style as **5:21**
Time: **1:38**
